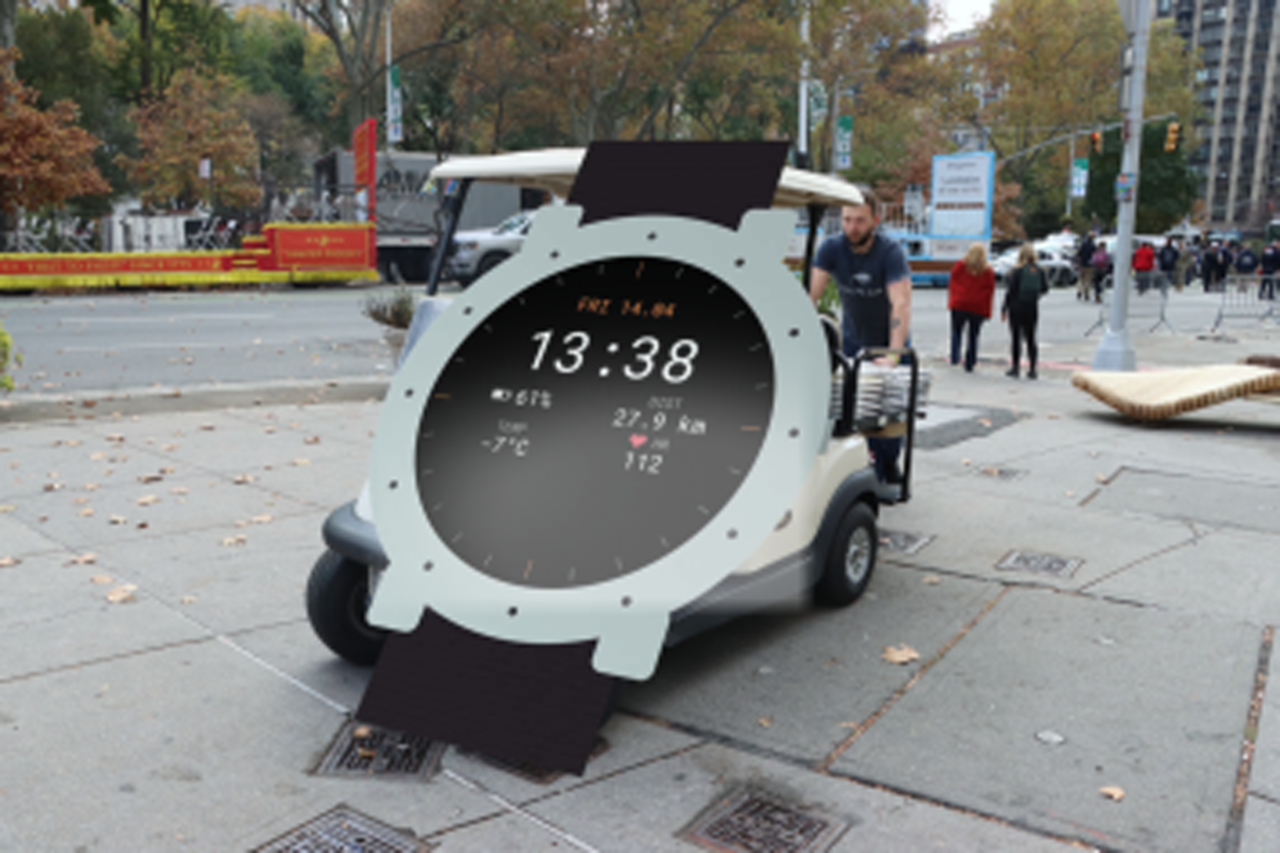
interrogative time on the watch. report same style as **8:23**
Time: **13:38**
